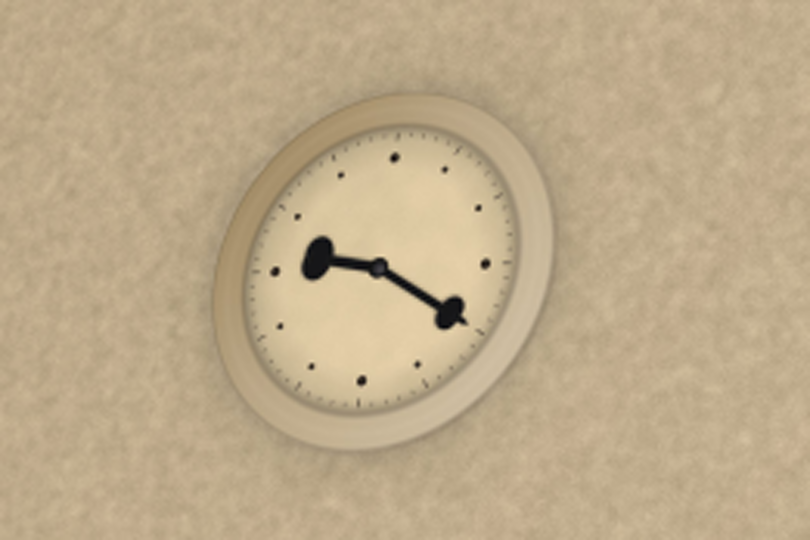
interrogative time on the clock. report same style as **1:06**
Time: **9:20**
